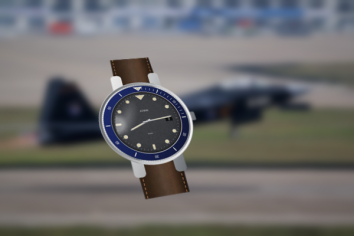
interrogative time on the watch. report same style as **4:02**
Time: **8:14**
